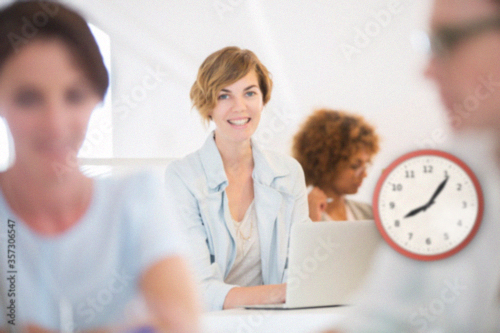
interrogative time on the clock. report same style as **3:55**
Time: **8:06**
